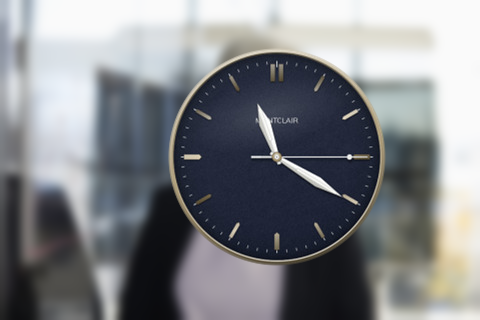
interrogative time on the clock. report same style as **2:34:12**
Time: **11:20:15**
